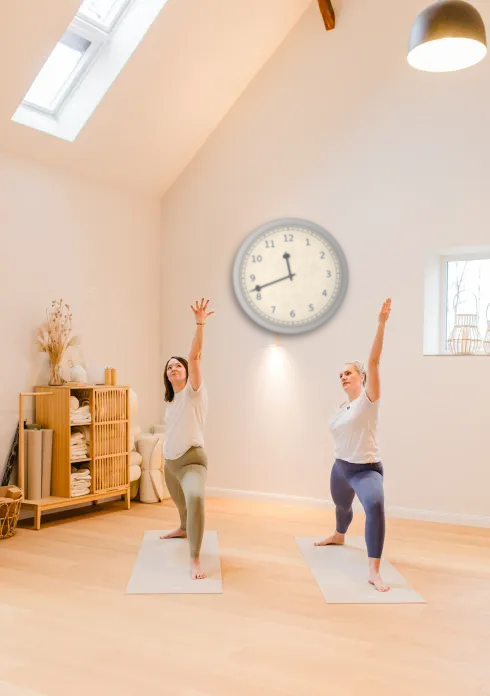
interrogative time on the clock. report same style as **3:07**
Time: **11:42**
